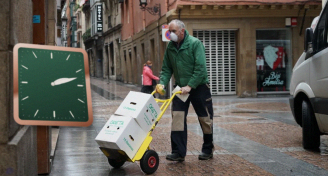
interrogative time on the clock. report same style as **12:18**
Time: **2:12**
